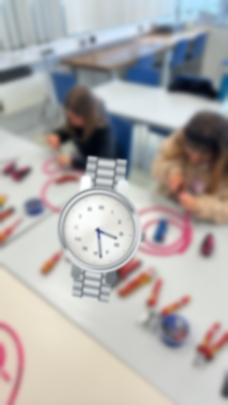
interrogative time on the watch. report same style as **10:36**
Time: **3:28**
